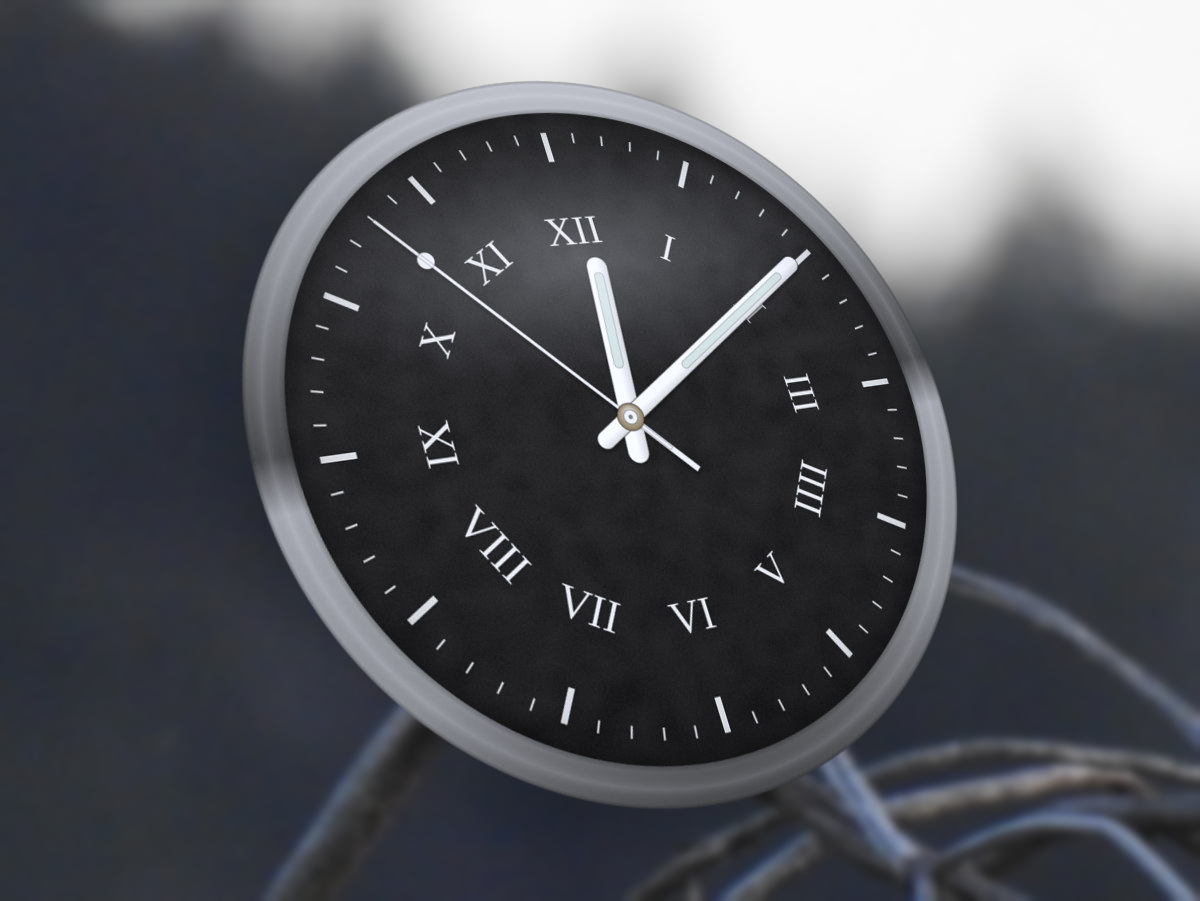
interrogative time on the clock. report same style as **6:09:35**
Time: **12:09:53**
